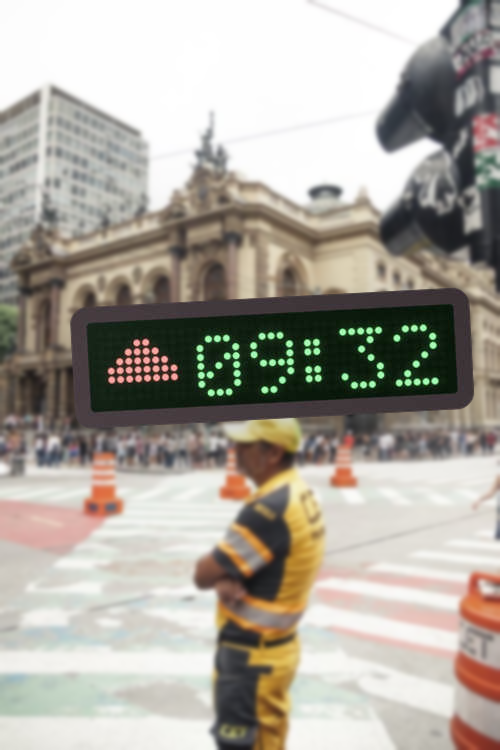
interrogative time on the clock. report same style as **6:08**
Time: **9:32**
